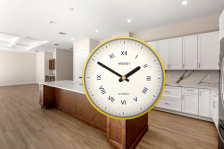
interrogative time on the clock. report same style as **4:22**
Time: **1:50**
